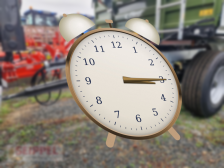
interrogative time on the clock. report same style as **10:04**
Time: **3:15**
